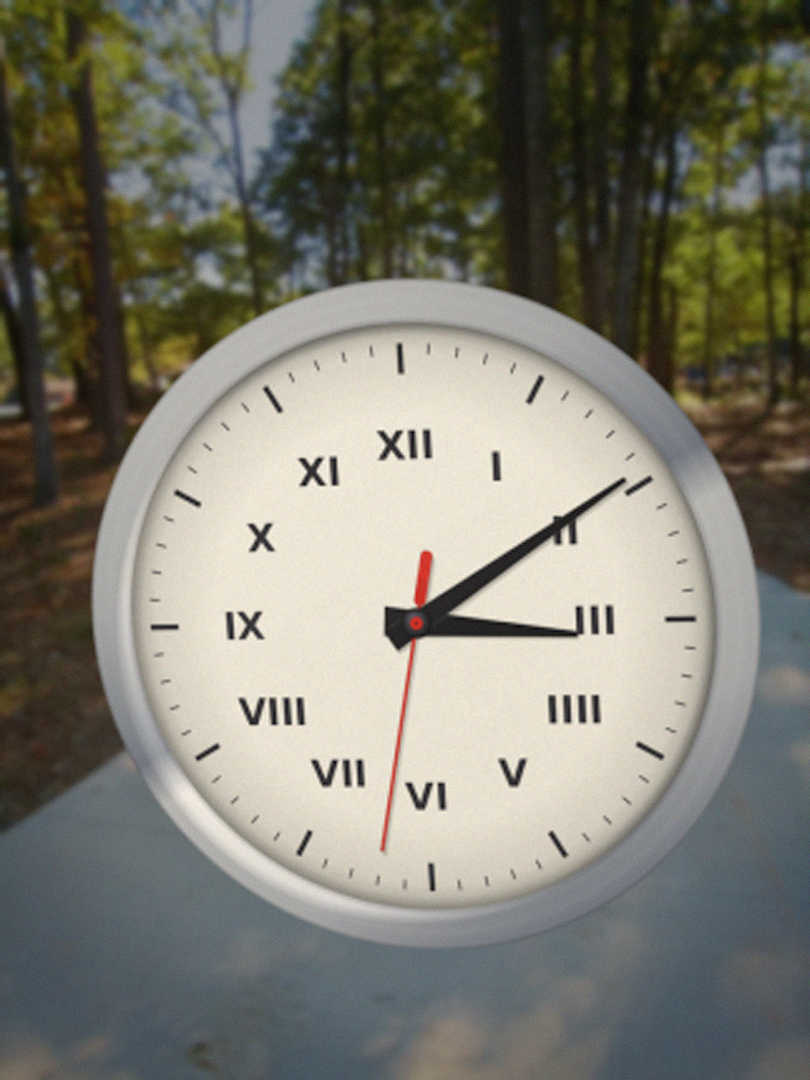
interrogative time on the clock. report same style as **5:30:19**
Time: **3:09:32**
